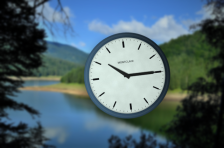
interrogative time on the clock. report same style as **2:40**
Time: **10:15**
